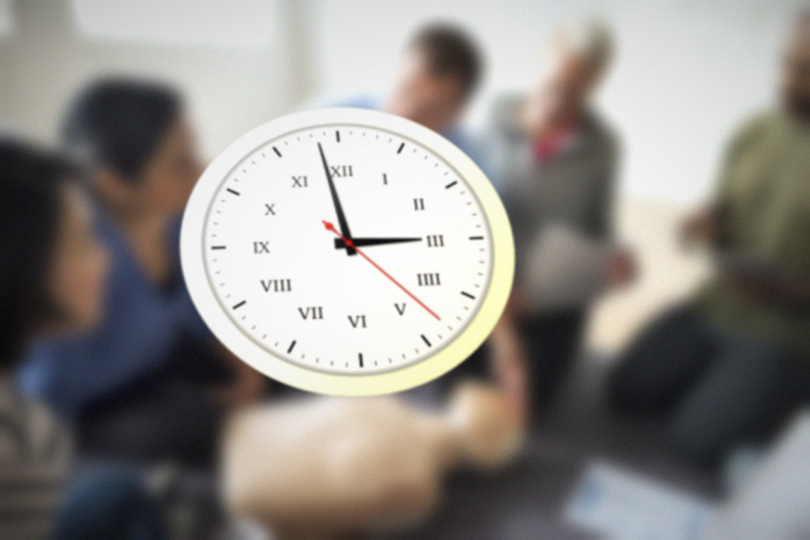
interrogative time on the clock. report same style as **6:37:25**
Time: **2:58:23**
